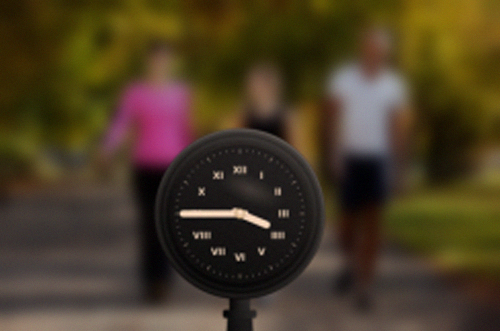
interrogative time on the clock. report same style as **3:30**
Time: **3:45**
